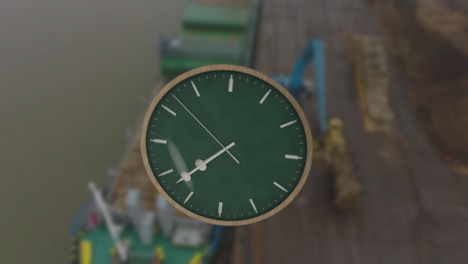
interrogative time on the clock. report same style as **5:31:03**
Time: **7:37:52**
